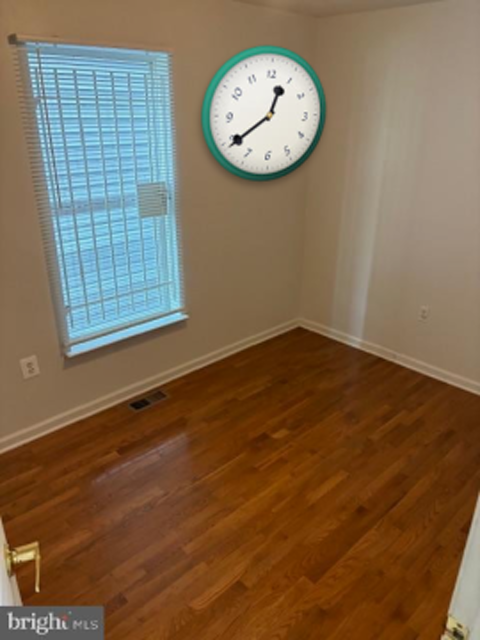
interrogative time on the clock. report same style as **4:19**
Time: **12:39**
